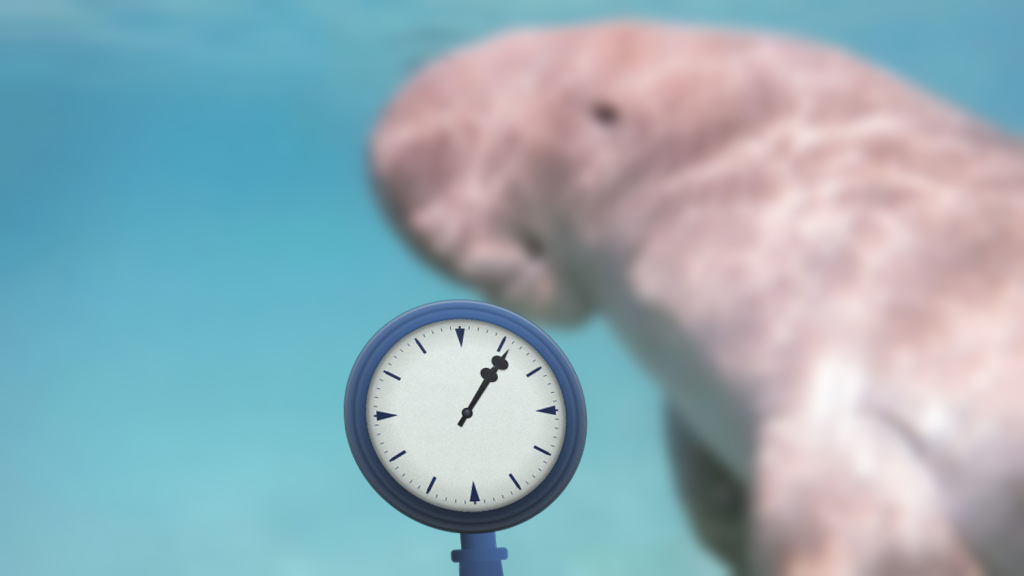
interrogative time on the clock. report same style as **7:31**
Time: **1:06**
